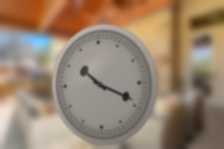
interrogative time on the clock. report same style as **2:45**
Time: **10:19**
